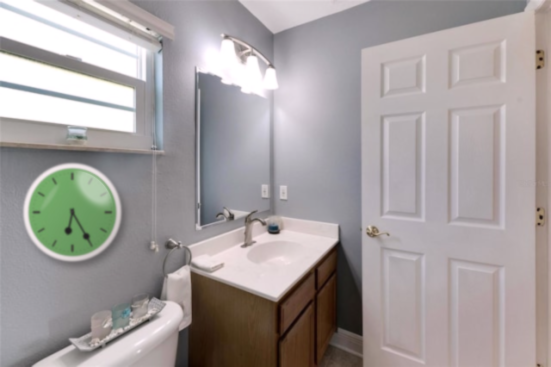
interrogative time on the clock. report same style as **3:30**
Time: **6:25**
